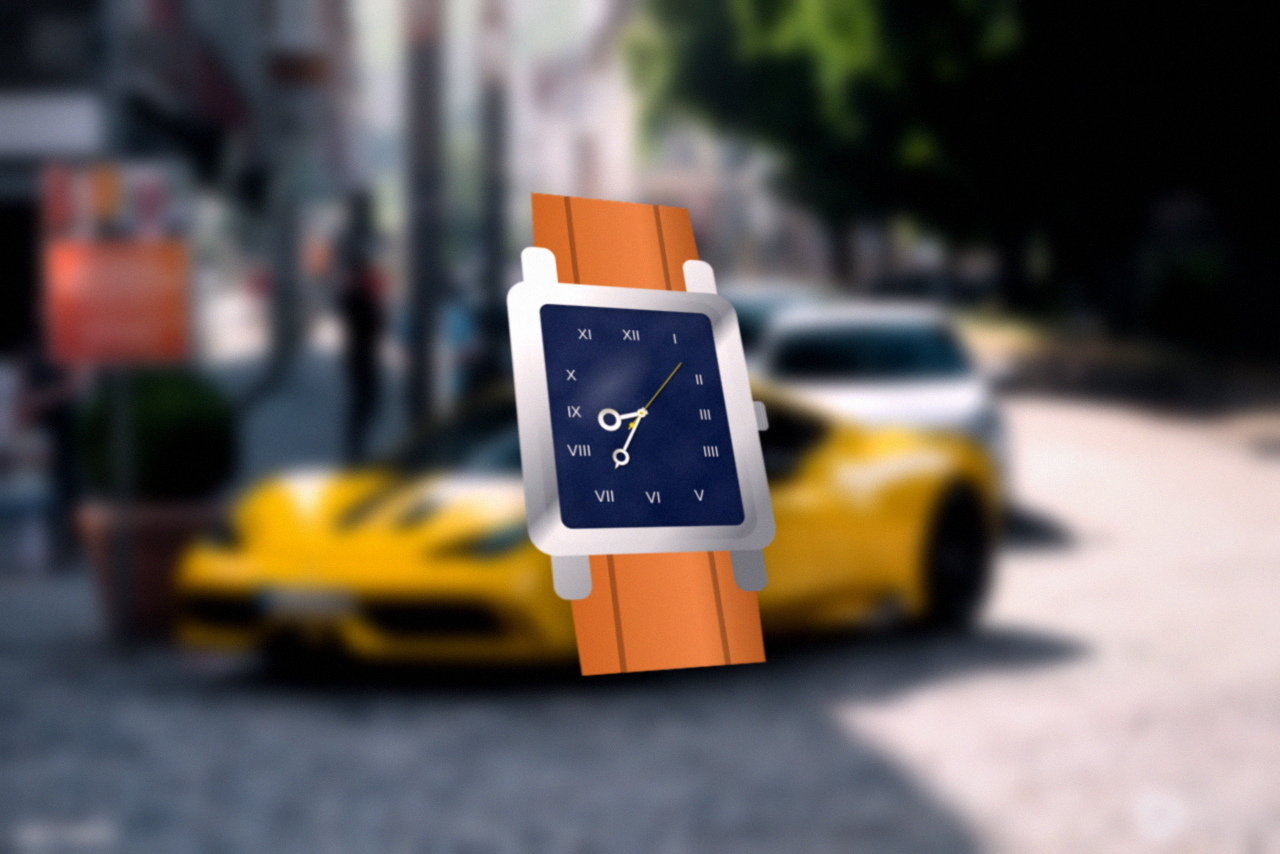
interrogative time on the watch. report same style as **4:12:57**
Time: **8:35:07**
